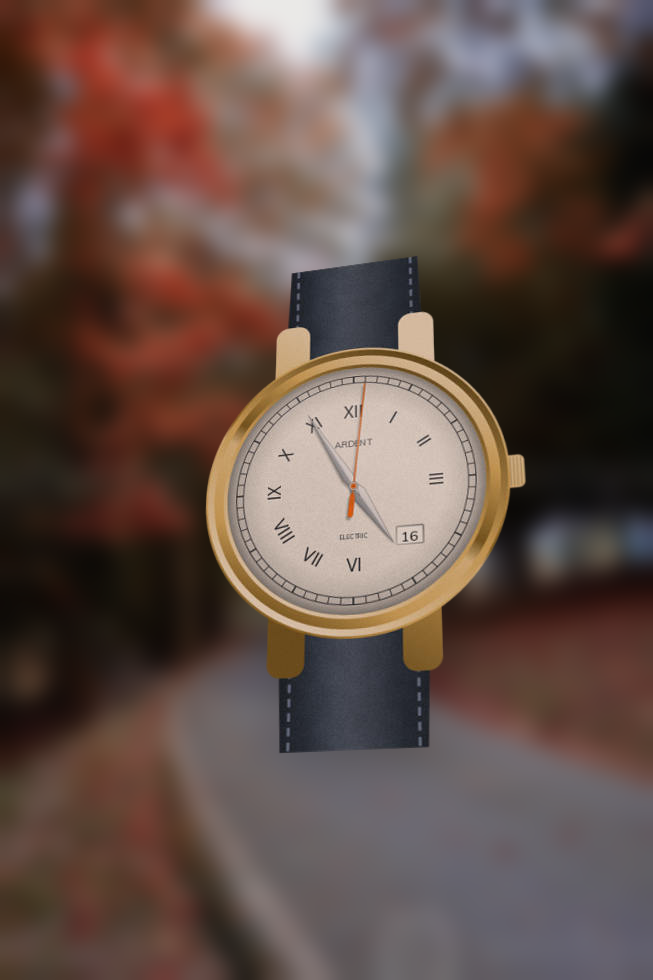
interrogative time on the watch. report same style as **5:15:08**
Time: **4:55:01**
